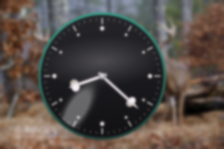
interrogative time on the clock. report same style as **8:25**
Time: **8:22**
